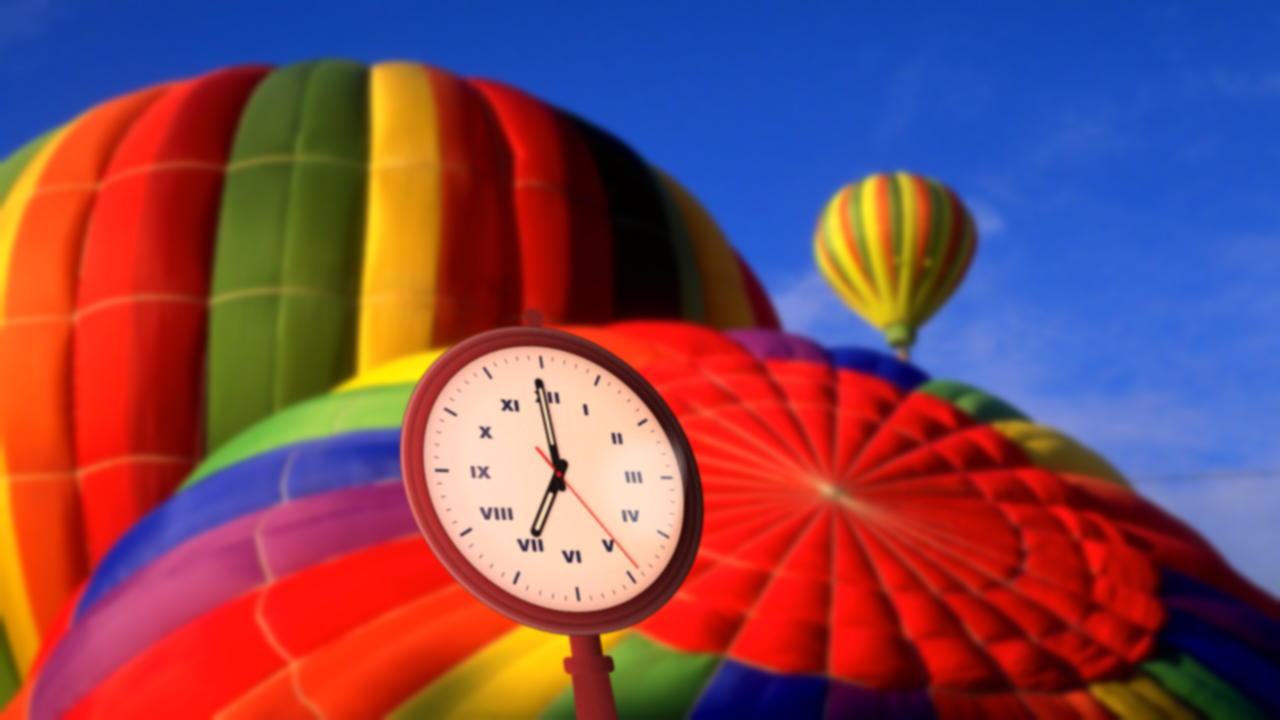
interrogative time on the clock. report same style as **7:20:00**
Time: **6:59:24**
